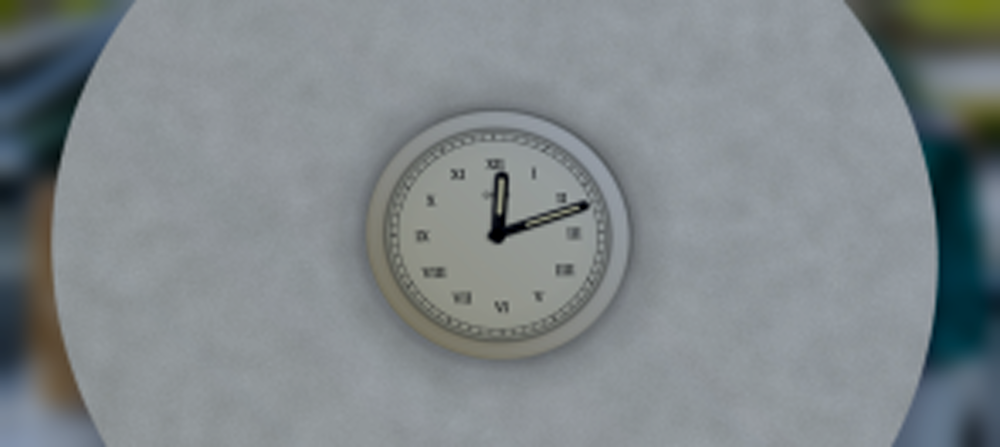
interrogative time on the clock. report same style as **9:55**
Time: **12:12**
